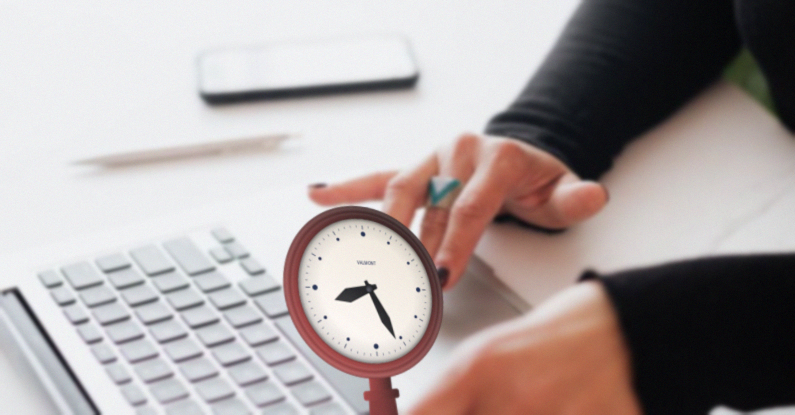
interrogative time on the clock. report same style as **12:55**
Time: **8:26**
